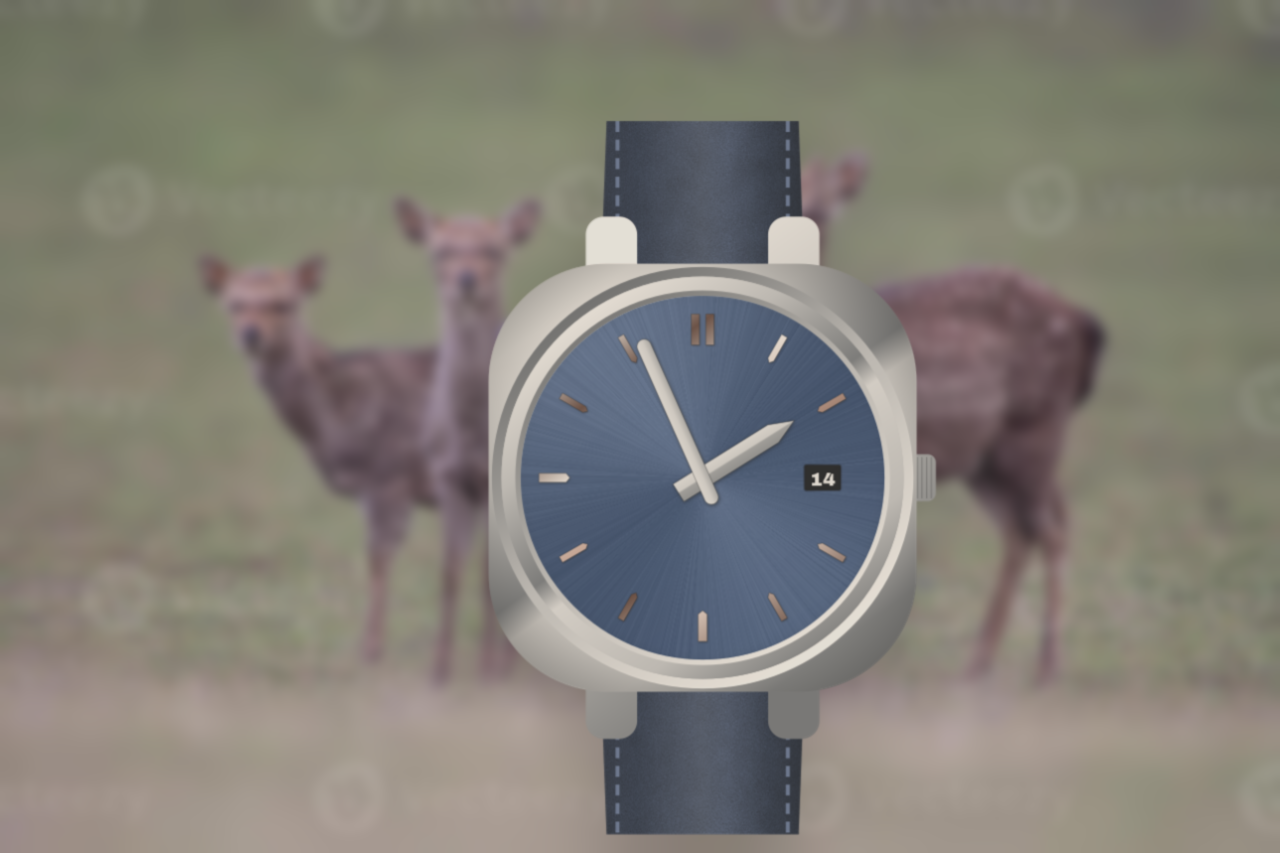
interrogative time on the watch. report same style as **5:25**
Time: **1:56**
